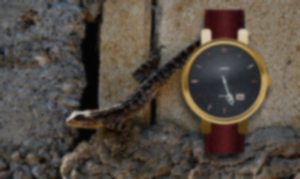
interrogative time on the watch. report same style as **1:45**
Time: **5:27**
